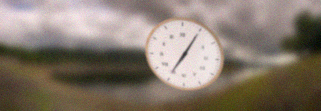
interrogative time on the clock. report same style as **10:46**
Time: **7:05**
